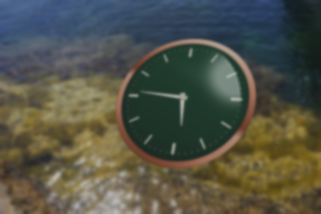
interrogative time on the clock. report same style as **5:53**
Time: **5:46**
